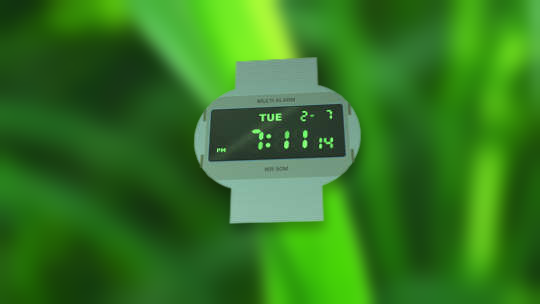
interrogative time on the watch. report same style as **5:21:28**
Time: **7:11:14**
